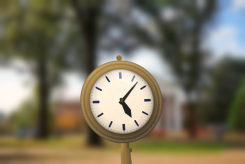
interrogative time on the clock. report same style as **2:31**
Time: **5:07**
